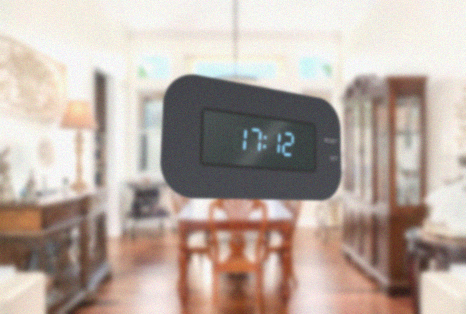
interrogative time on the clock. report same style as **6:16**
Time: **17:12**
